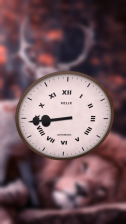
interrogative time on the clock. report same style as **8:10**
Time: **8:44**
